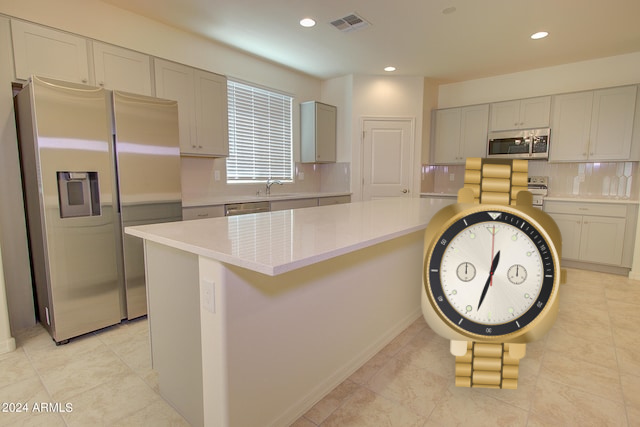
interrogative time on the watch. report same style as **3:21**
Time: **12:33**
